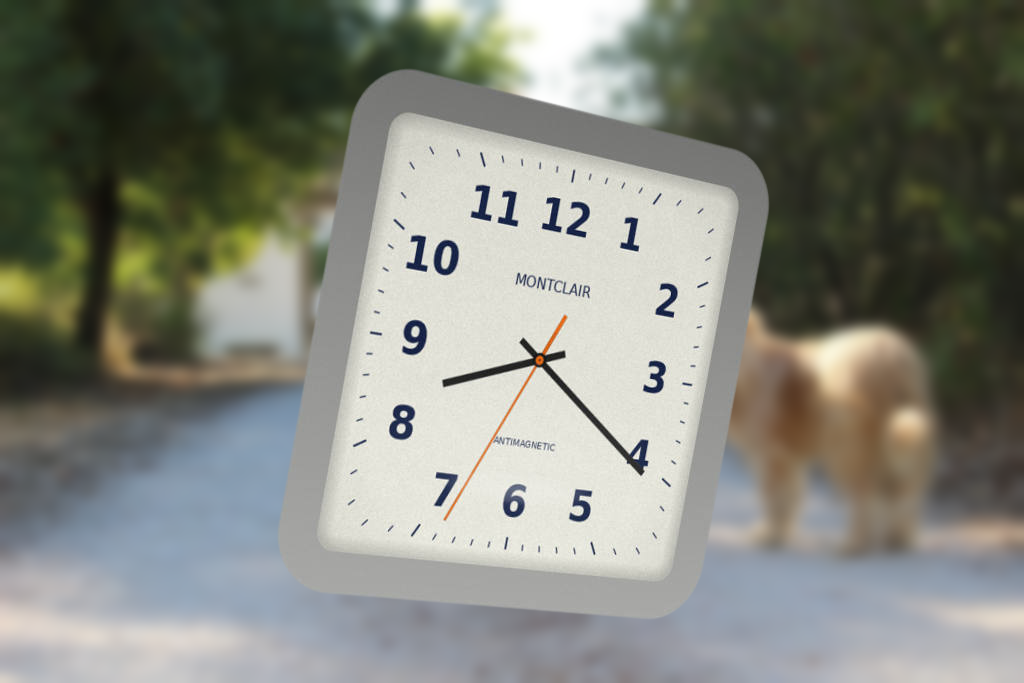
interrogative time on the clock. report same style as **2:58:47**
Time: **8:20:34**
